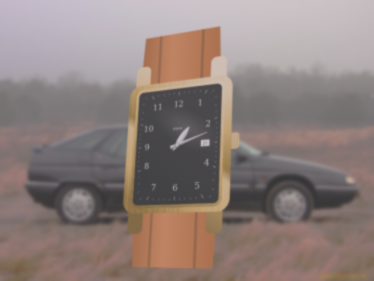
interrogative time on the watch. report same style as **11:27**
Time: **1:12**
